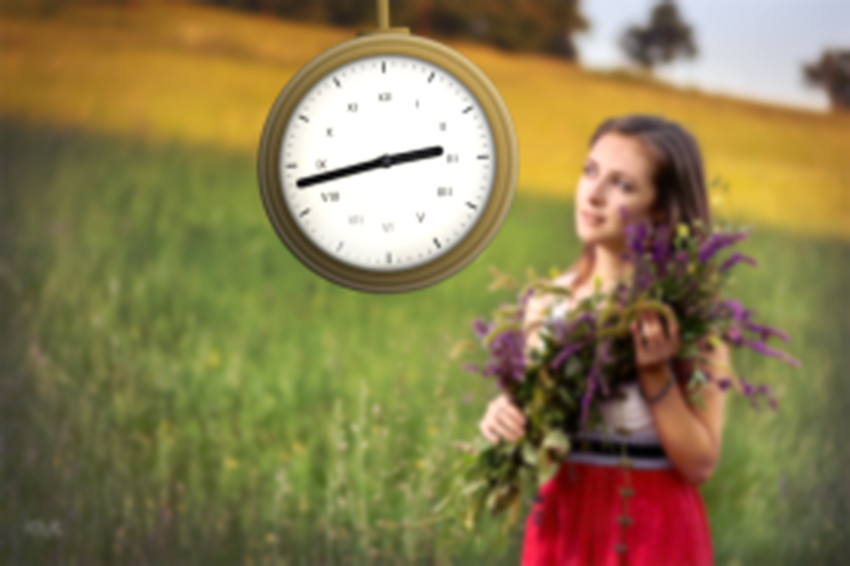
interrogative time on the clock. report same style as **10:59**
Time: **2:43**
